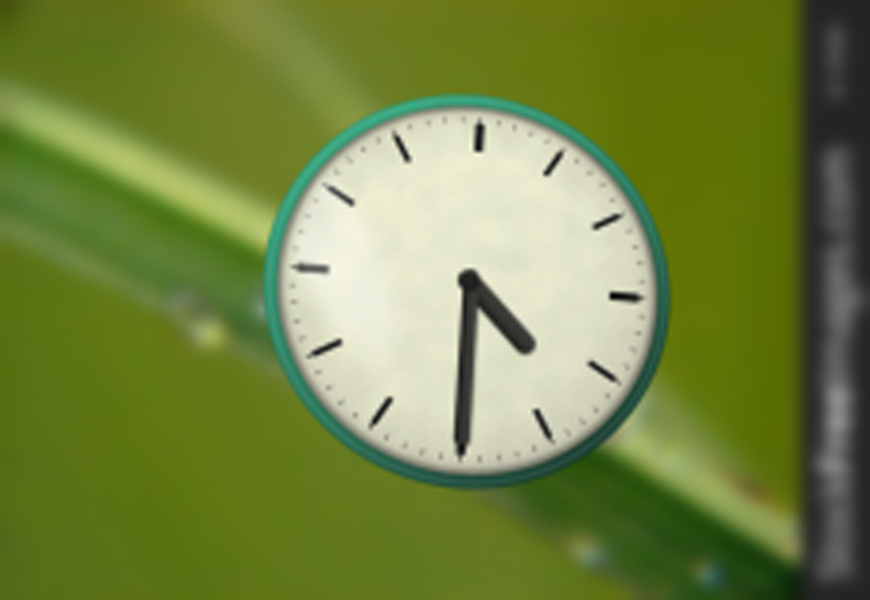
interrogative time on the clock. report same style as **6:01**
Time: **4:30**
